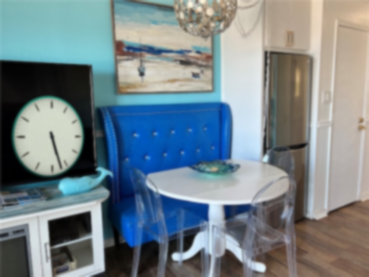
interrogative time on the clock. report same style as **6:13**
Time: **5:27**
